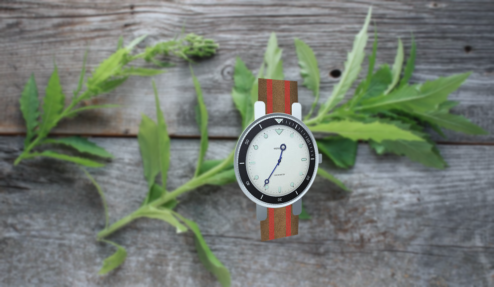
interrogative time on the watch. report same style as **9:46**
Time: **12:36**
